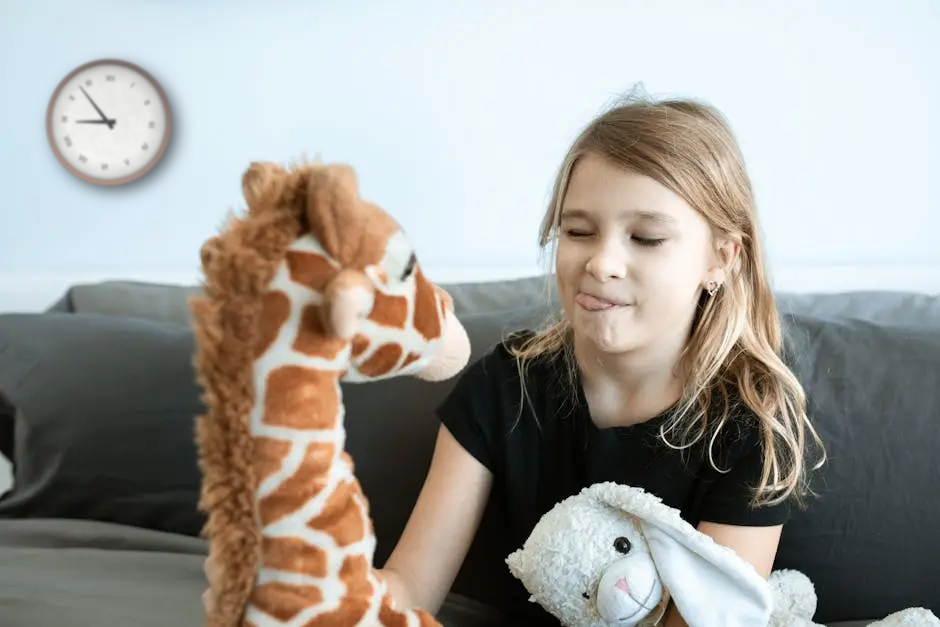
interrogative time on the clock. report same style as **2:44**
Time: **8:53**
